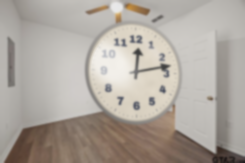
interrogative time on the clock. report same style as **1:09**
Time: **12:13**
